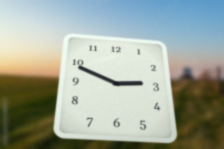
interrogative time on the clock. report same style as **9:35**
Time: **2:49**
